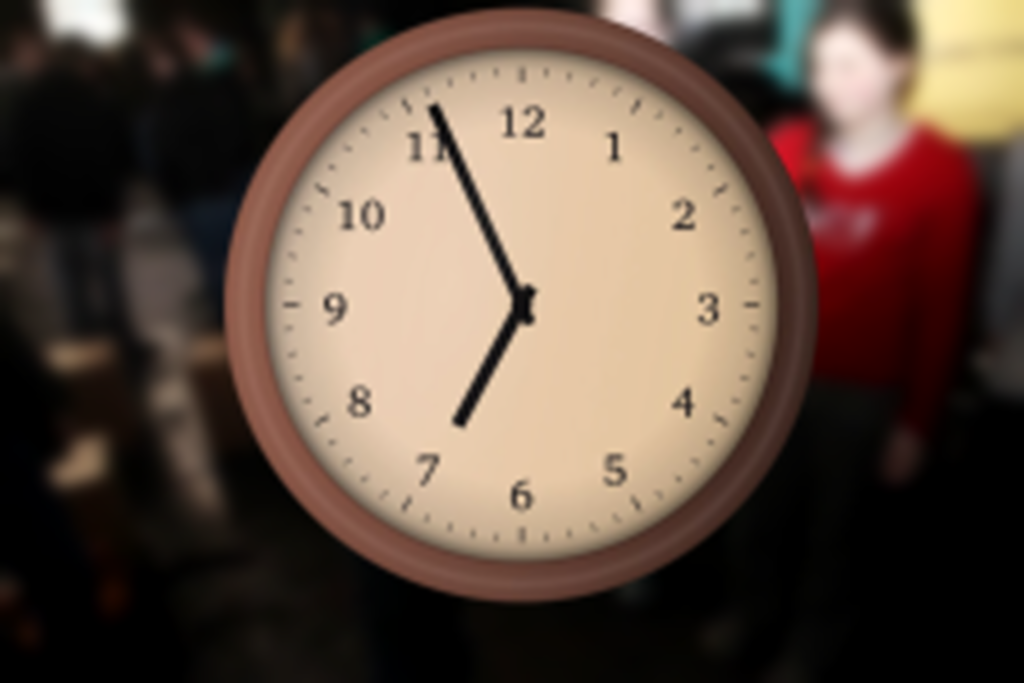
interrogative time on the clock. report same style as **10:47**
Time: **6:56**
